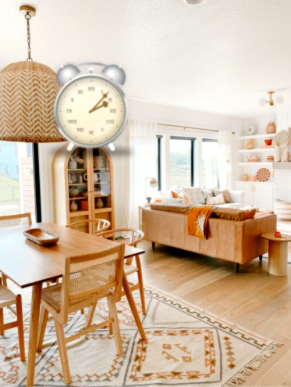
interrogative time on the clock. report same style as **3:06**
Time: **2:07**
